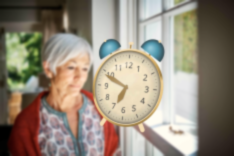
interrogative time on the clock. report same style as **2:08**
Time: **6:49**
